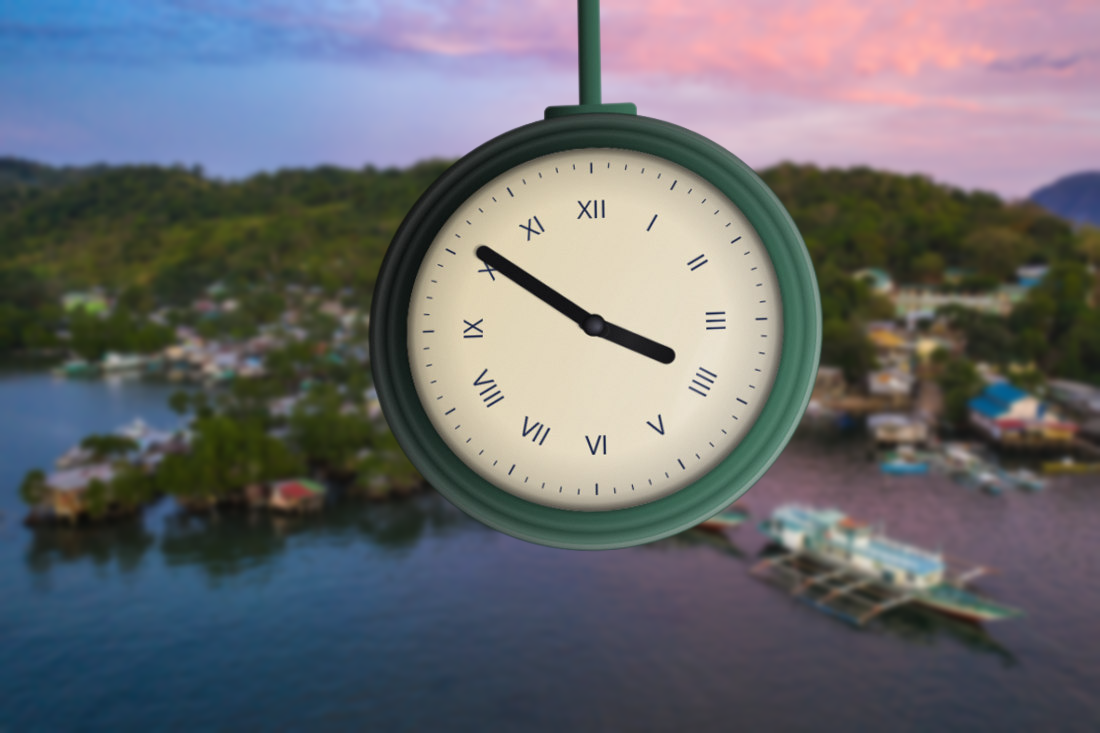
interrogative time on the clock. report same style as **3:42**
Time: **3:51**
